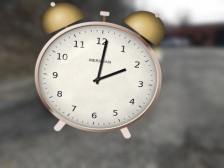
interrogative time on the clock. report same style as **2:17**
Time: **2:01**
